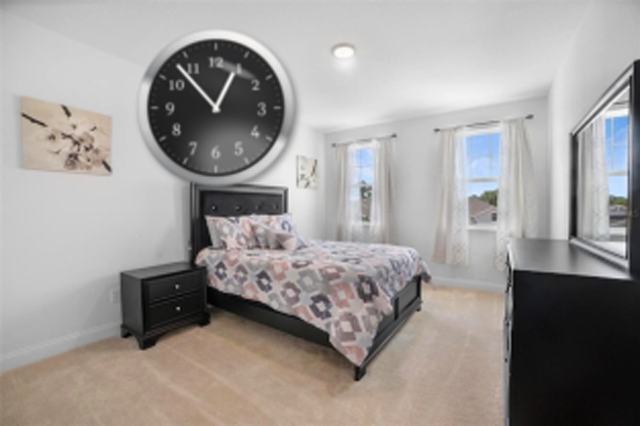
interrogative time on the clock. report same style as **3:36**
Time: **12:53**
